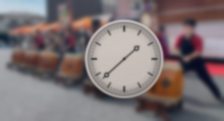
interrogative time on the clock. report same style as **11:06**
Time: **1:38**
